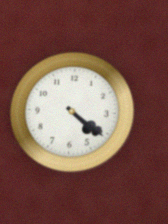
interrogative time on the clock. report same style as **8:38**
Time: **4:21**
